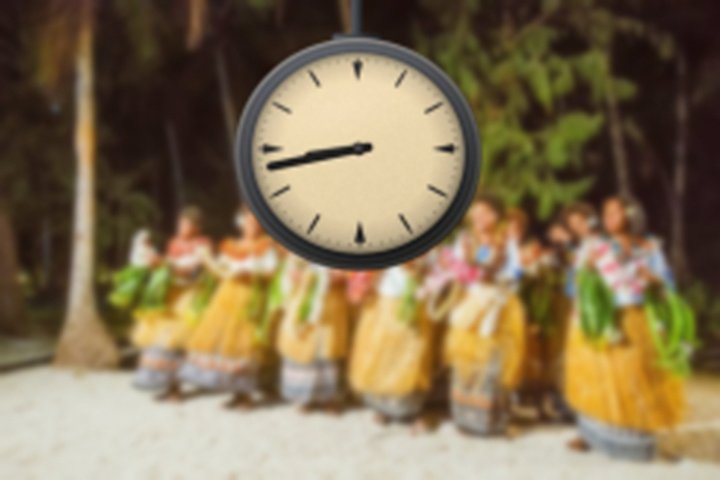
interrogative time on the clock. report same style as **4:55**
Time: **8:43**
